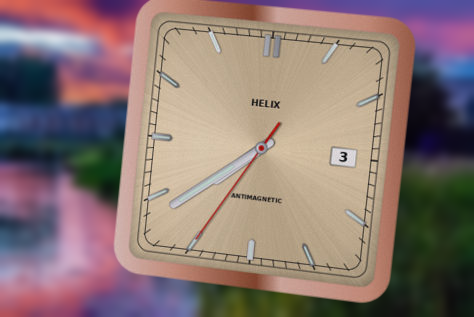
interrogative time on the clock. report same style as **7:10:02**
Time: **7:38:35**
